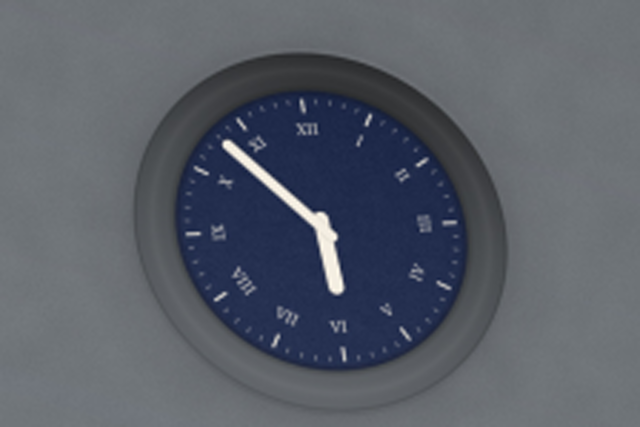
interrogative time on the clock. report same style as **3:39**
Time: **5:53**
